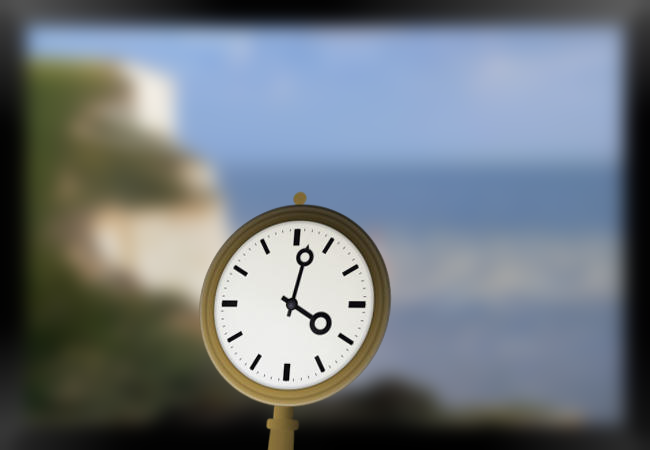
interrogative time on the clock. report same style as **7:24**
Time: **4:02**
